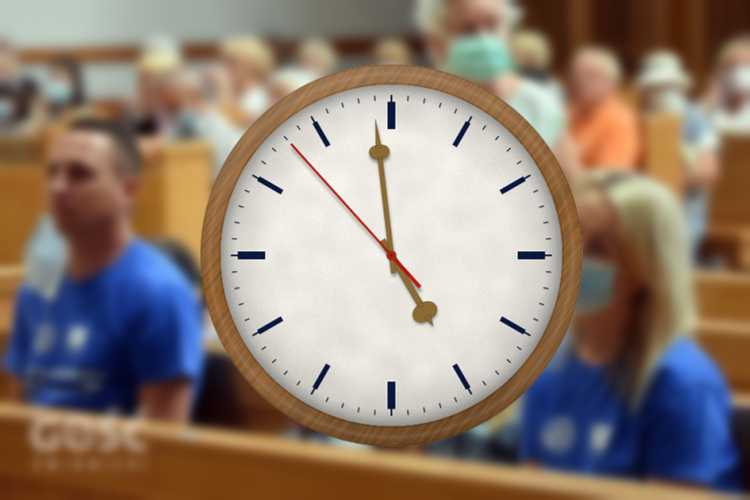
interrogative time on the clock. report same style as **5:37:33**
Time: **4:58:53**
